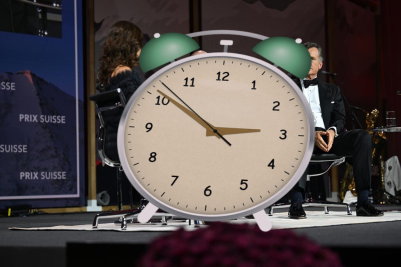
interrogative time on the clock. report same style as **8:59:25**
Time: **2:50:52**
